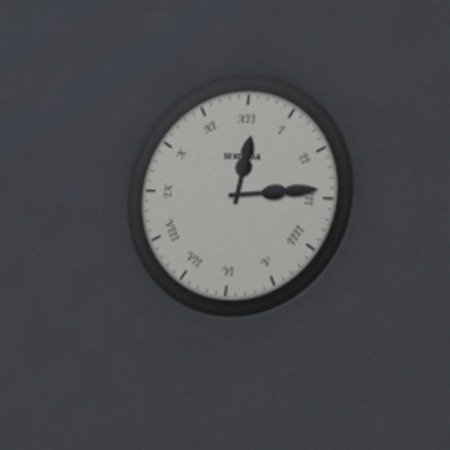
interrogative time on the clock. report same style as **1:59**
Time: **12:14**
